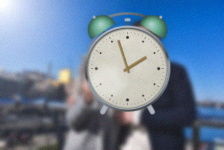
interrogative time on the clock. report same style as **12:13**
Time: **1:57**
